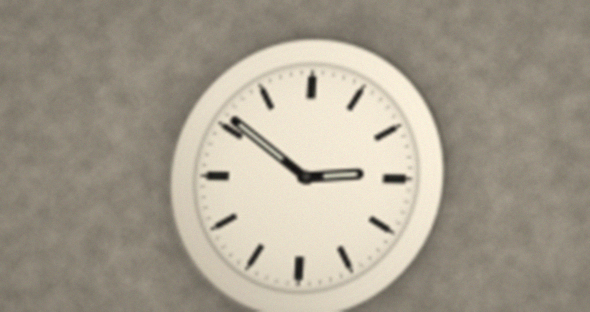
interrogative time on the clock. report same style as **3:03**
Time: **2:51**
